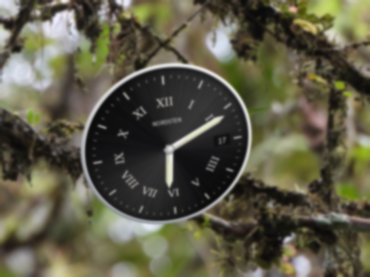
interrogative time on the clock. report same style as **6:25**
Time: **6:11**
